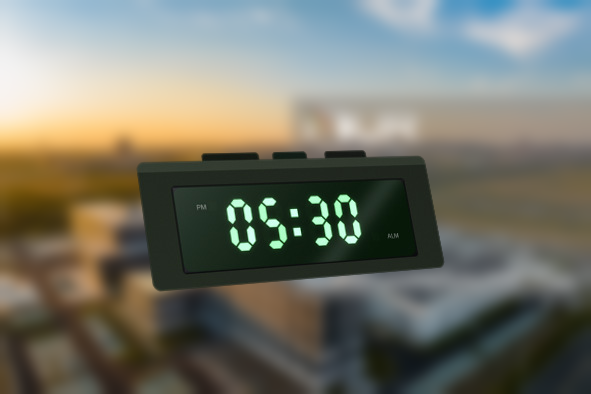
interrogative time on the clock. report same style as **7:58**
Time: **5:30**
